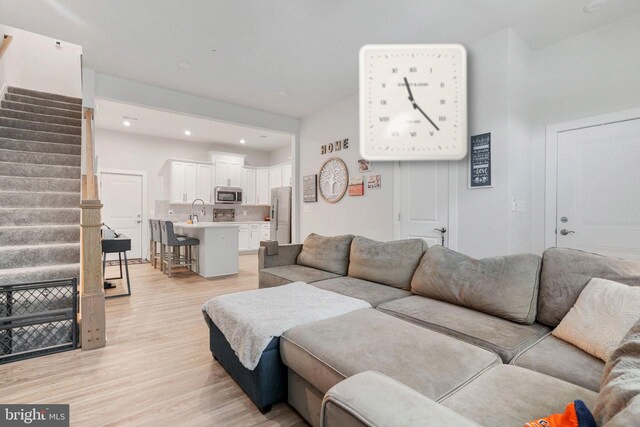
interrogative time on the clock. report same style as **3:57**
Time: **11:23**
